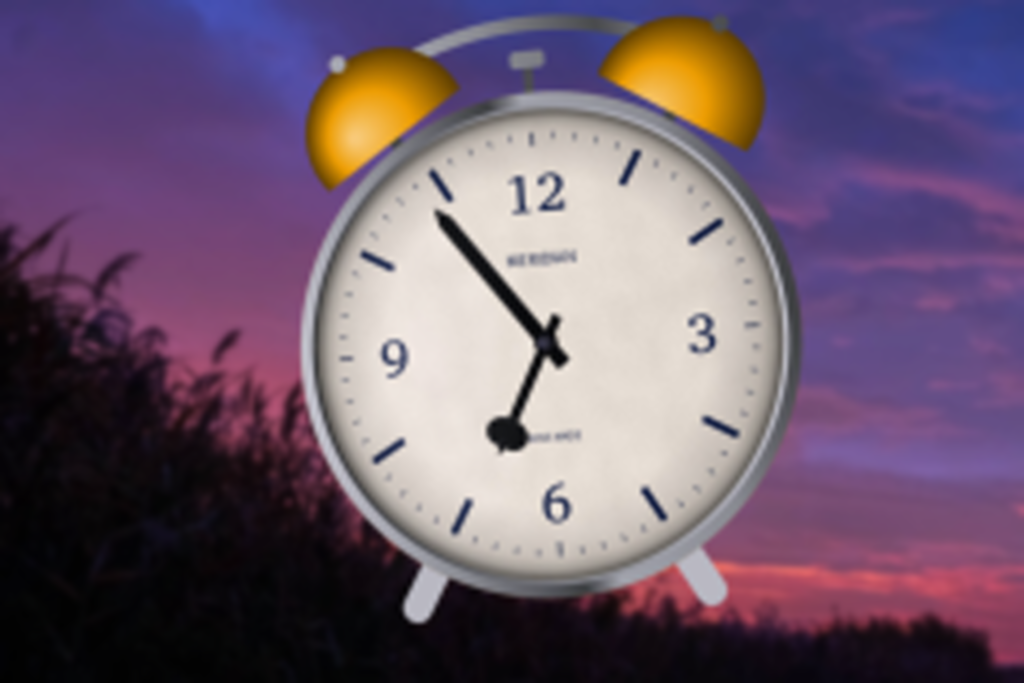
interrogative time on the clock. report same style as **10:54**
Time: **6:54**
